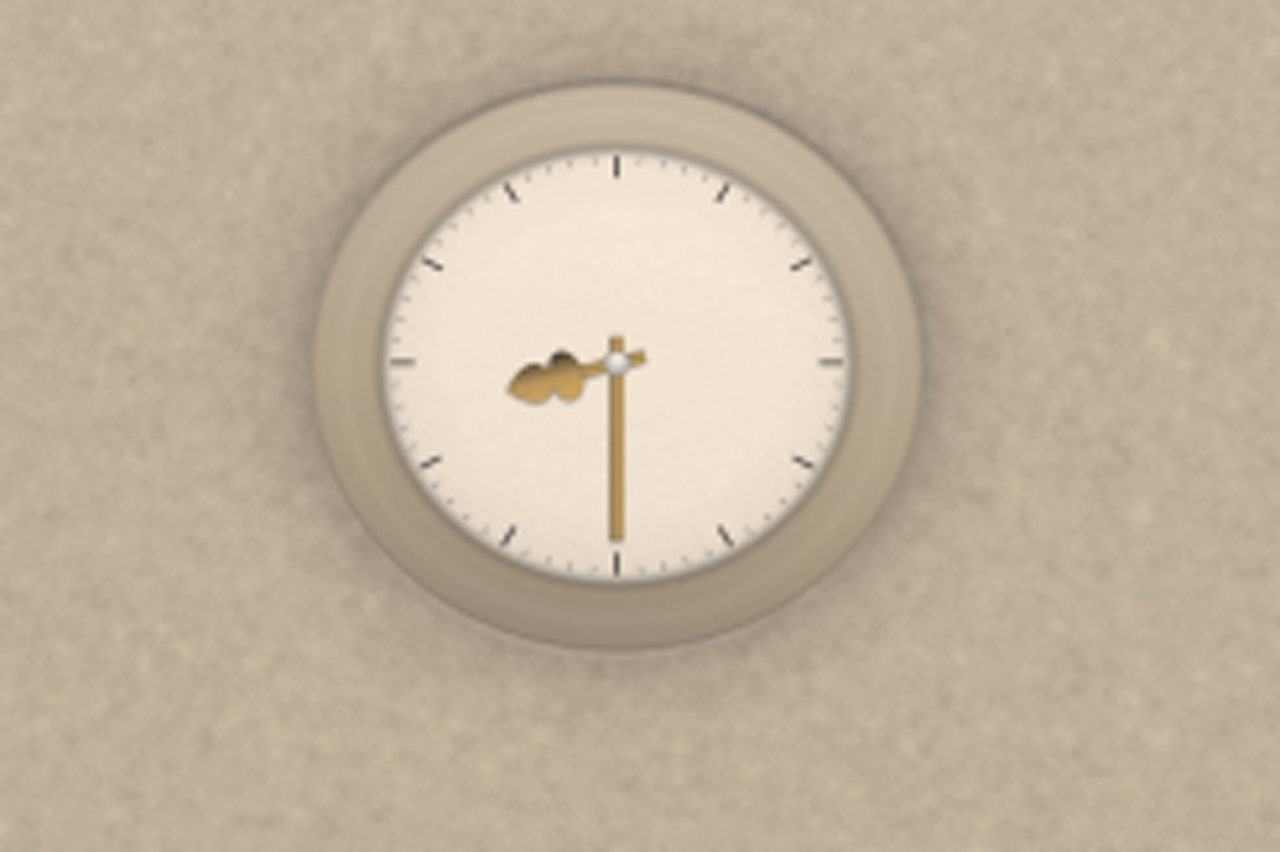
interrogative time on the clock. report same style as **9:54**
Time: **8:30**
